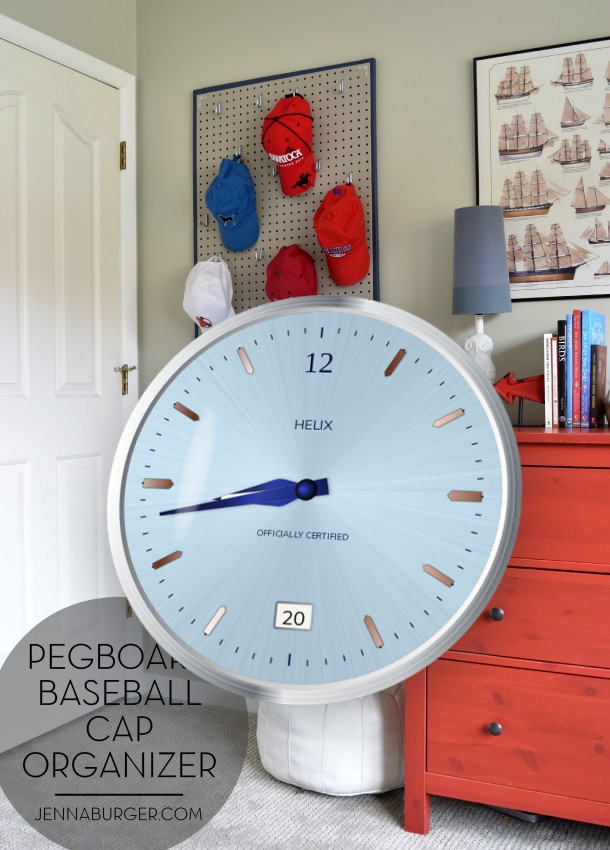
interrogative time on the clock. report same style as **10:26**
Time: **8:43**
